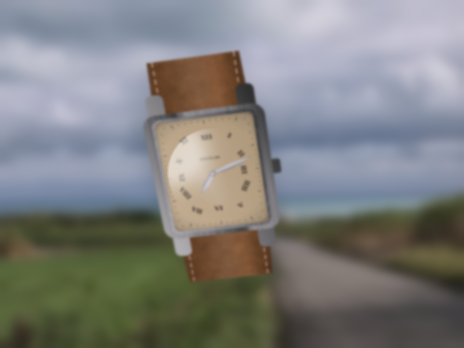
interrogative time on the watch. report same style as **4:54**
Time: **7:12**
